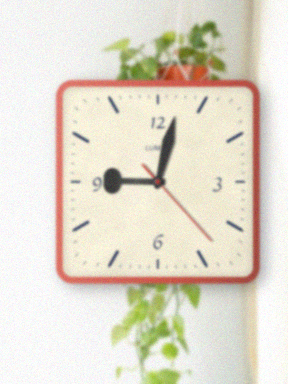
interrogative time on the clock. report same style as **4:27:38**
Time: **9:02:23**
